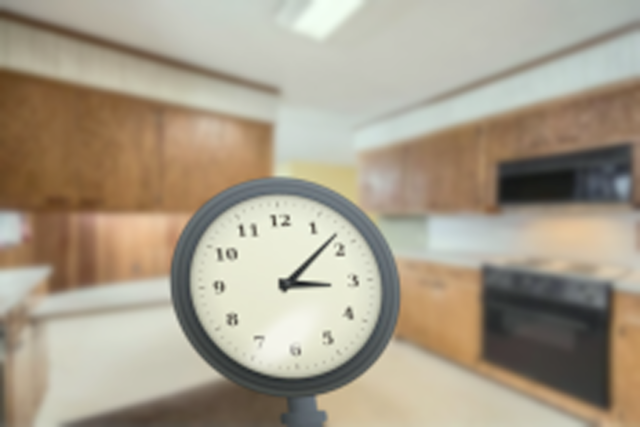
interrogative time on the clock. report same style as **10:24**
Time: **3:08**
